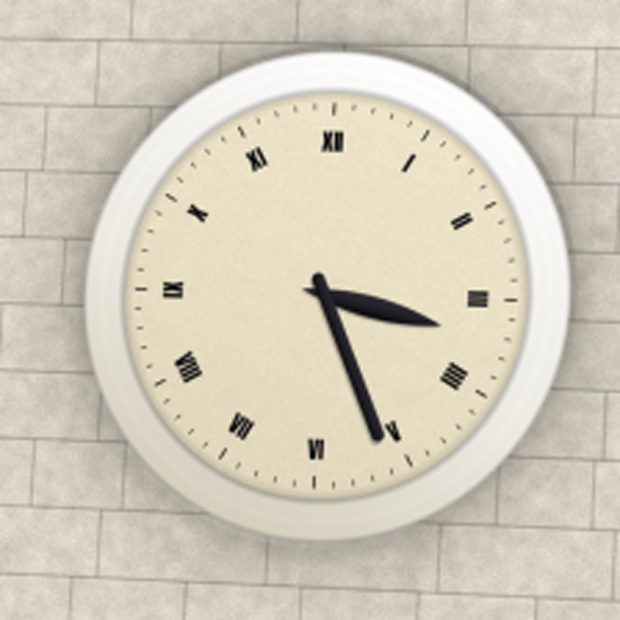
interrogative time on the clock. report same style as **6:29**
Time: **3:26**
